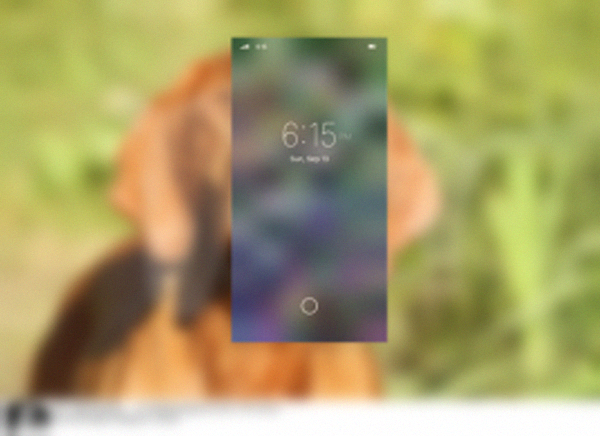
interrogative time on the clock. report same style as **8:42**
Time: **6:15**
